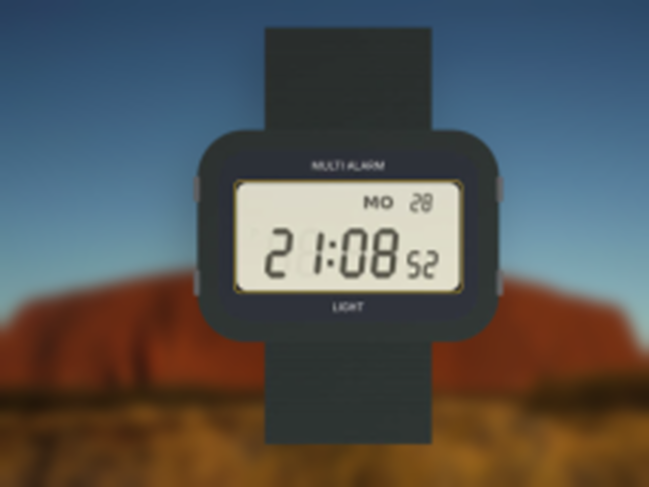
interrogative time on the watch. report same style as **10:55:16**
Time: **21:08:52**
